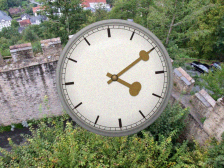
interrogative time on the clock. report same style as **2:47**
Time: **4:10**
